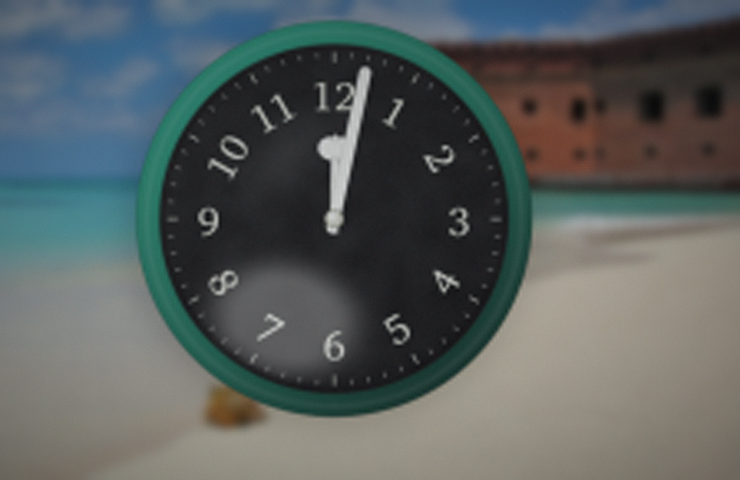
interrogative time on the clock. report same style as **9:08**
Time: **12:02**
